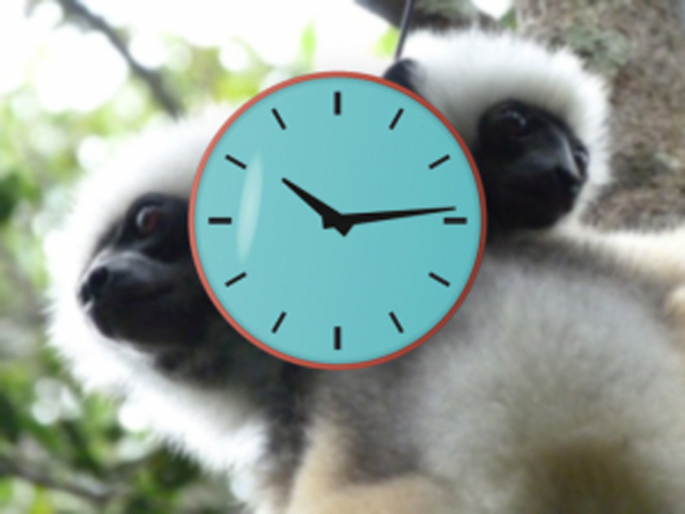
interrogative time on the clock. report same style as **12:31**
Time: **10:14**
